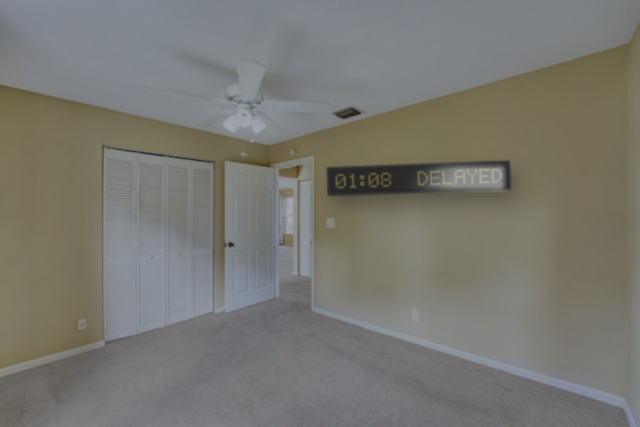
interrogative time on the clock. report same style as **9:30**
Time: **1:08**
